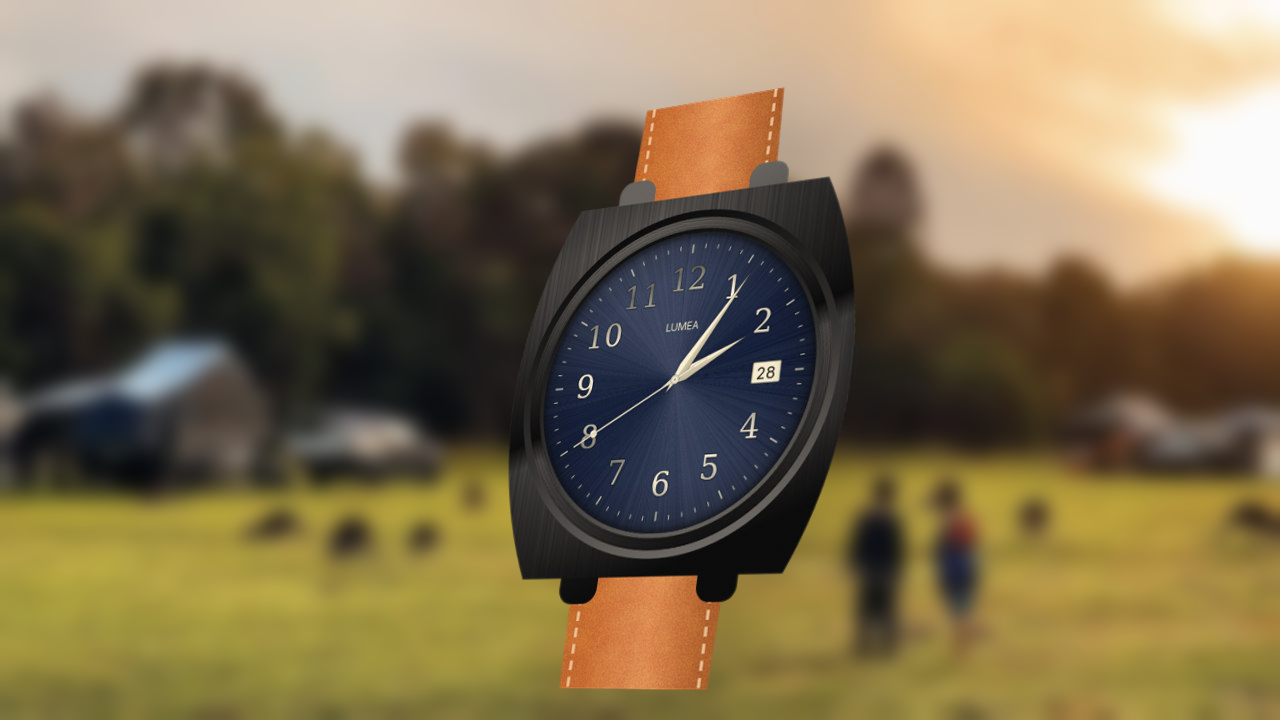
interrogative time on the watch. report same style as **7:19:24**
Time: **2:05:40**
